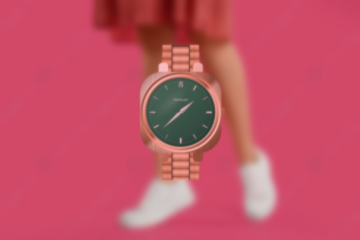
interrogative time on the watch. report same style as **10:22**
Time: **1:38**
